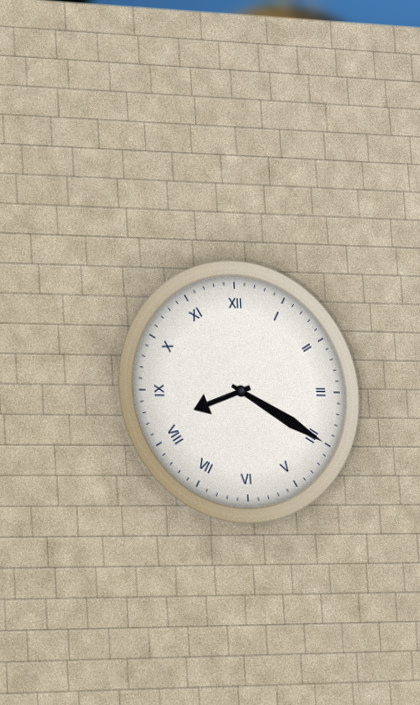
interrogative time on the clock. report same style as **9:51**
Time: **8:20**
